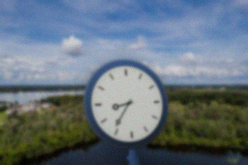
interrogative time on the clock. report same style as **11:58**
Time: **8:36**
